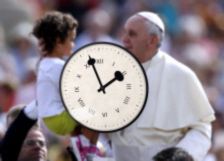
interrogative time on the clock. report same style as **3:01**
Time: **1:57**
